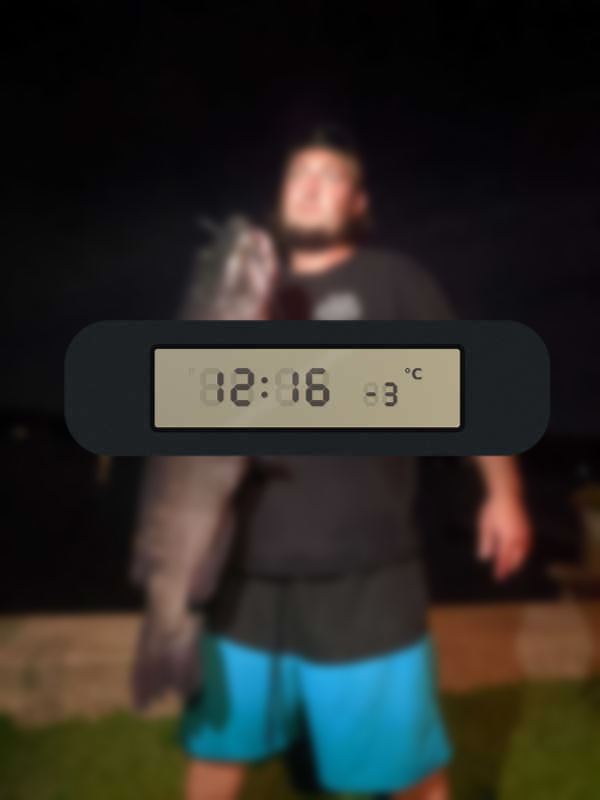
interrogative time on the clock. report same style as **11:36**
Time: **12:16**
